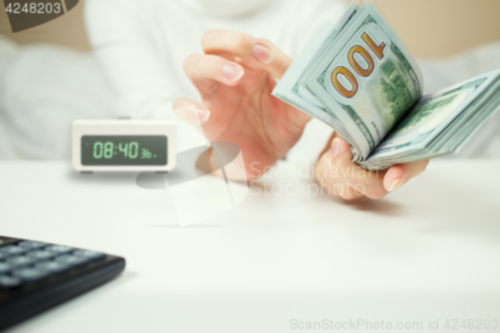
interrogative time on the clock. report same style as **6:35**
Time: **8:40**
